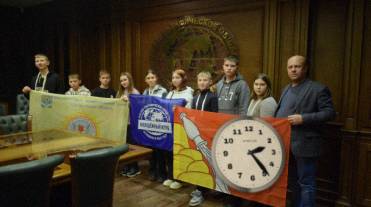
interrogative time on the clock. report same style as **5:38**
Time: **2:24**
